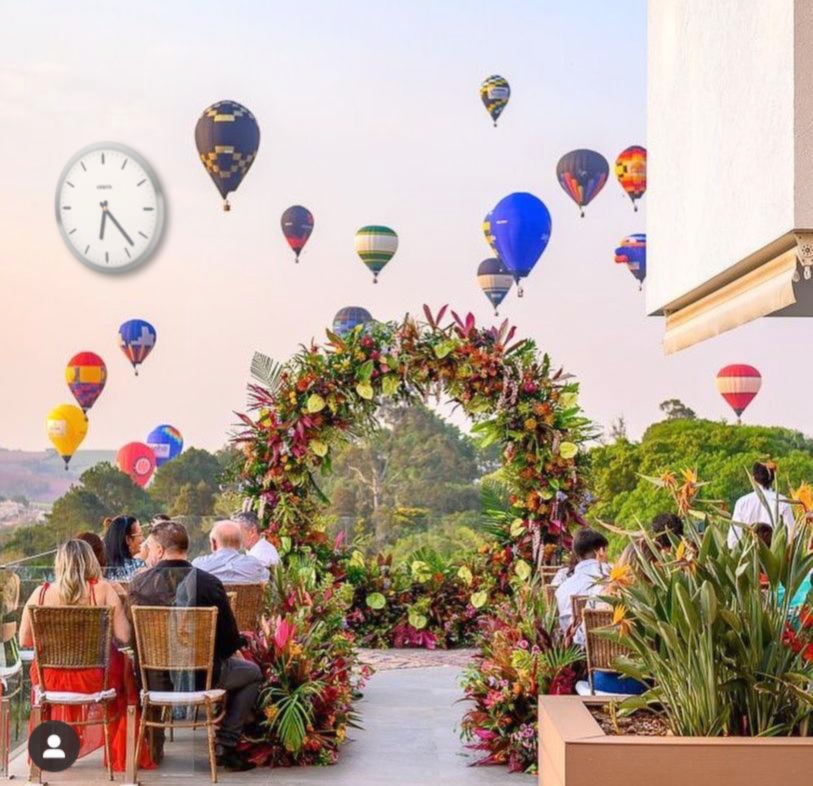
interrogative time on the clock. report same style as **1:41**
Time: **6:23**
